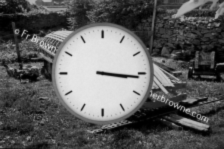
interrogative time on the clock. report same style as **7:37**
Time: **3:16**
